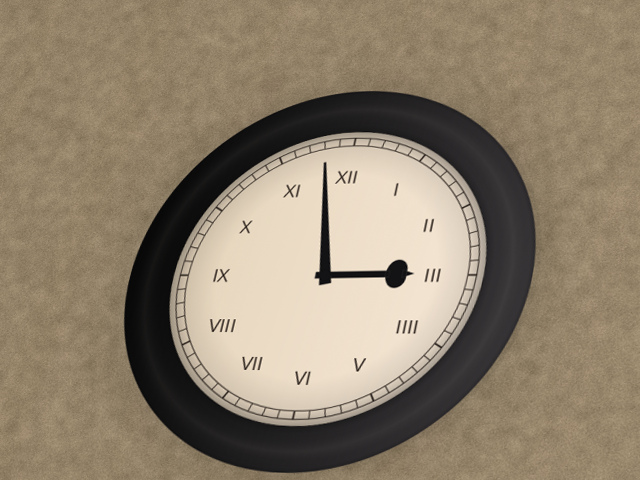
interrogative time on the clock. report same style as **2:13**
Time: **2:58**
